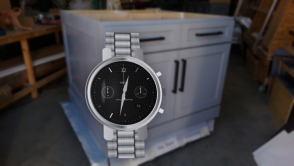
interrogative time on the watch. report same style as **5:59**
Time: **12:32**
